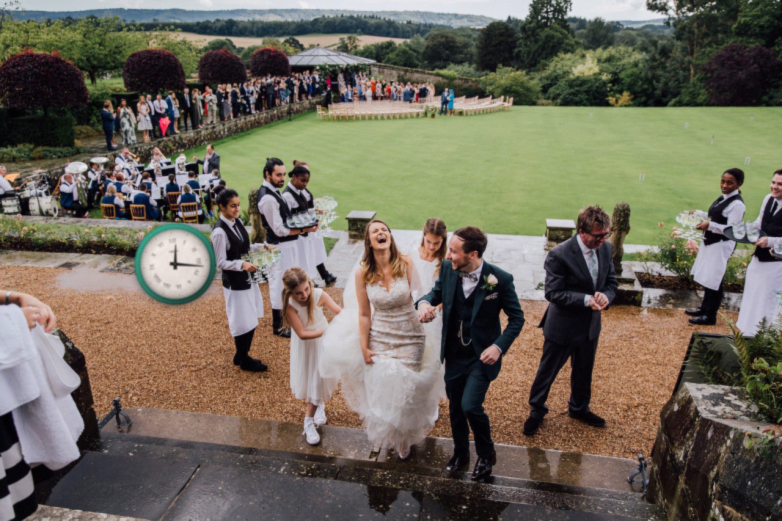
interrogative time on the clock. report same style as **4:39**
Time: **12:17**
